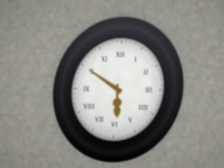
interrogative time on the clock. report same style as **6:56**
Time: **5:50**
